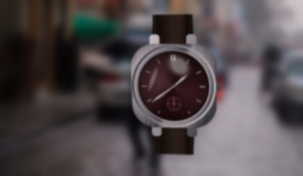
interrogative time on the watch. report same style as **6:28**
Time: **1:39**
